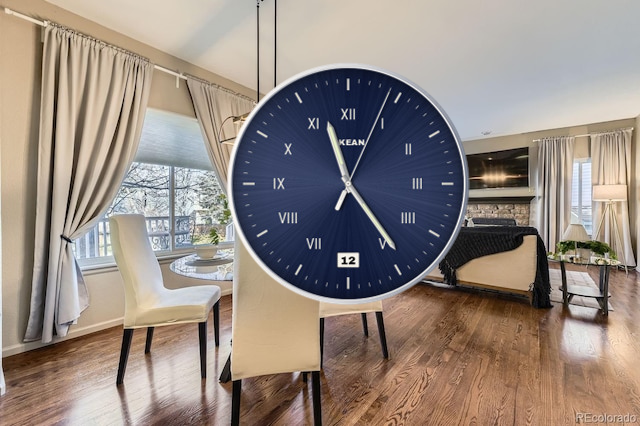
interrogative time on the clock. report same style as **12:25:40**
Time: **11:24:04**
